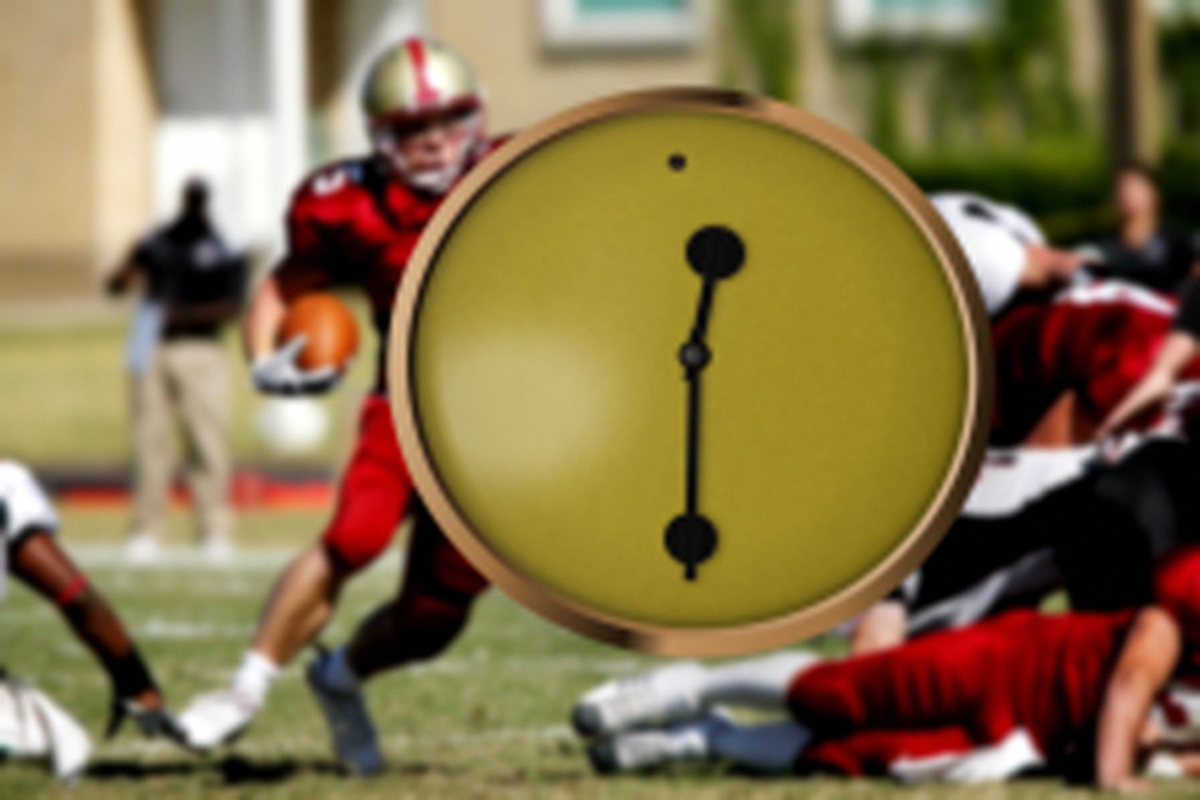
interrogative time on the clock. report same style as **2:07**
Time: **12:31**
